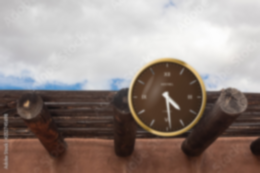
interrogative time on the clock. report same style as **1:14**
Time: **4:29**
